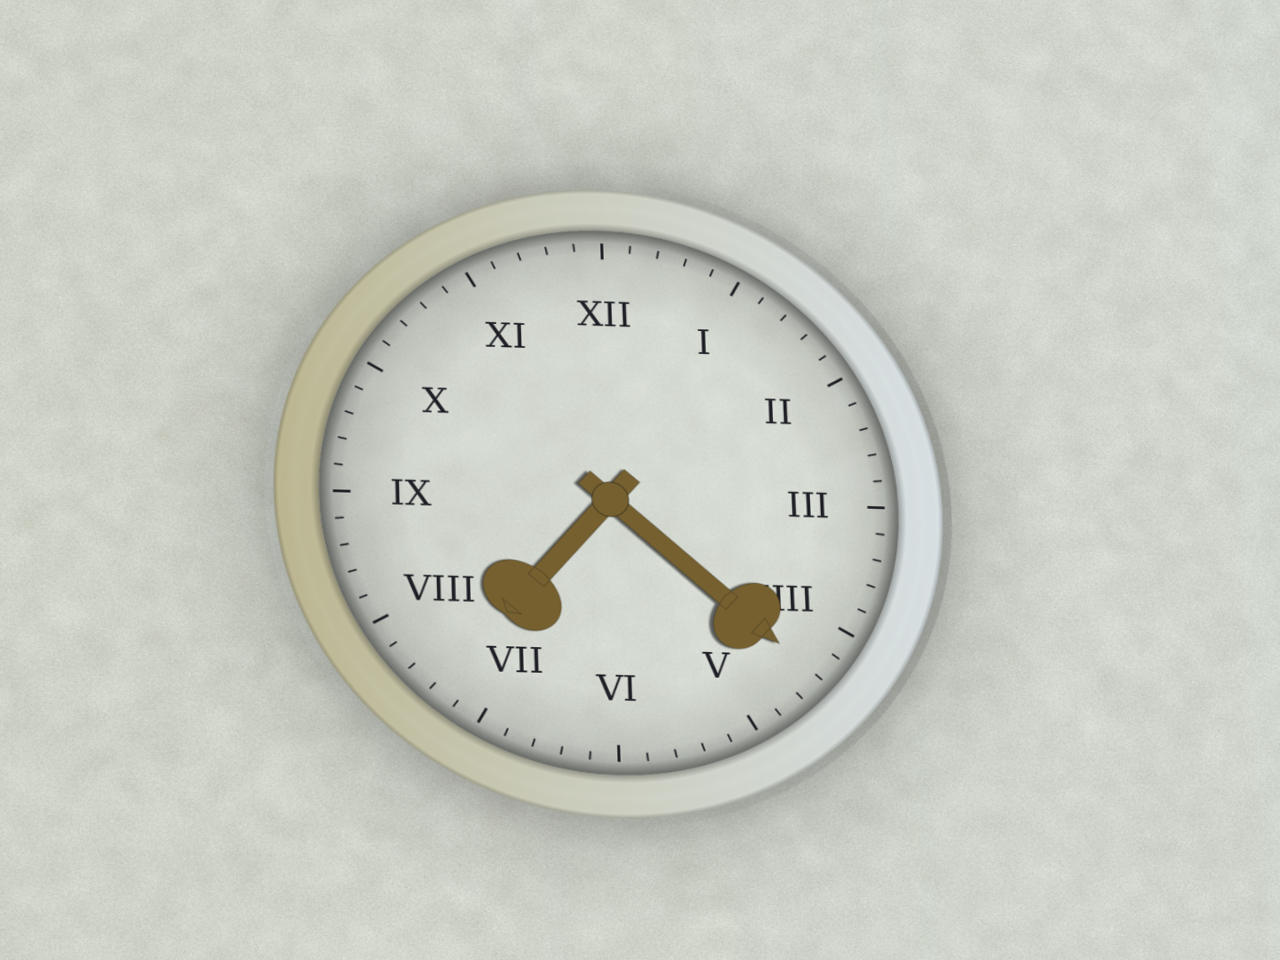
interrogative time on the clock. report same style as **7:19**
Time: **7:22**
